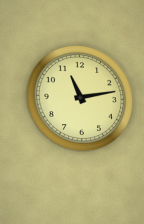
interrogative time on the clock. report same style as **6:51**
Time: **11:13**
